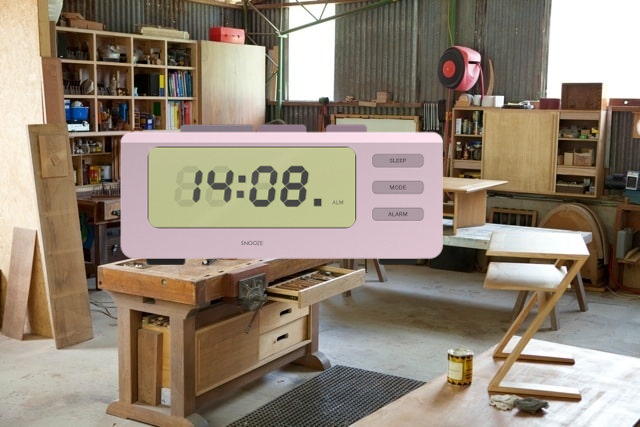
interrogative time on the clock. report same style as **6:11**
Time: **14:08**
